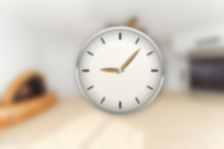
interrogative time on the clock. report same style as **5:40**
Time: **9:07**
